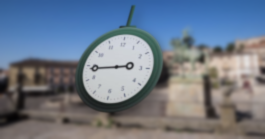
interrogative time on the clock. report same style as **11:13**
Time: **2:44**
